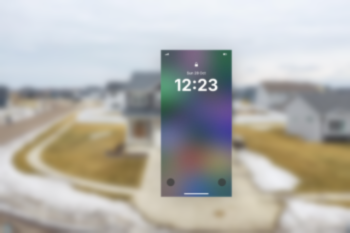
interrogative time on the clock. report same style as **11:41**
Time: **12:23**
